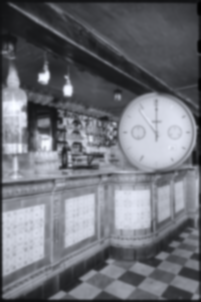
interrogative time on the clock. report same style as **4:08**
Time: **10:54**
